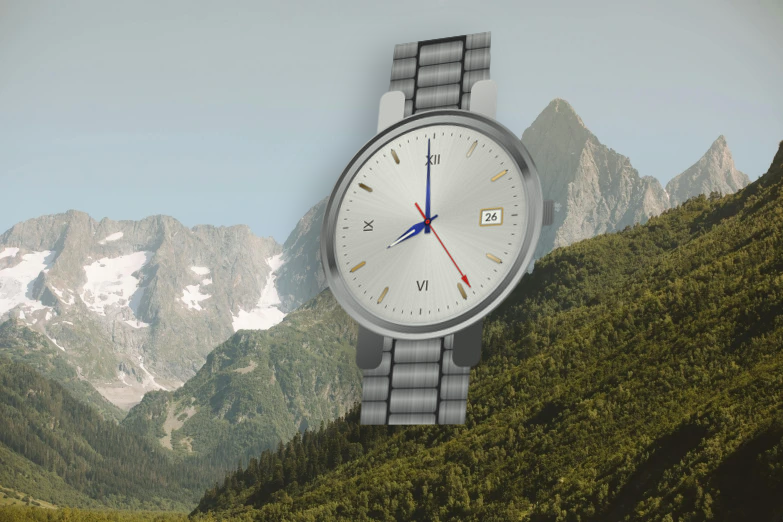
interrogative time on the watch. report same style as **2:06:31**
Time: **7:59:24**
